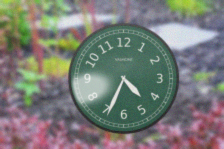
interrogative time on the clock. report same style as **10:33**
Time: **4:34**
